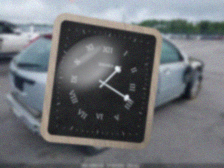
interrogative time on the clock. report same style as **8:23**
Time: **1:19**
